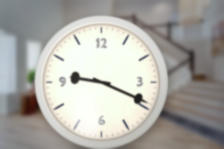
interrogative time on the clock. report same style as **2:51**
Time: **9:19**
